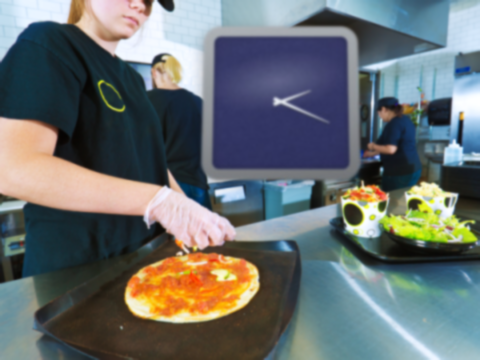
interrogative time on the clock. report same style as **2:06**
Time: **2:19**
